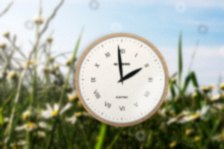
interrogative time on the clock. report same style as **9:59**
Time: **1:59**
